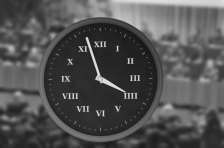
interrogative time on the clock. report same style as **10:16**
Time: **3:57**
